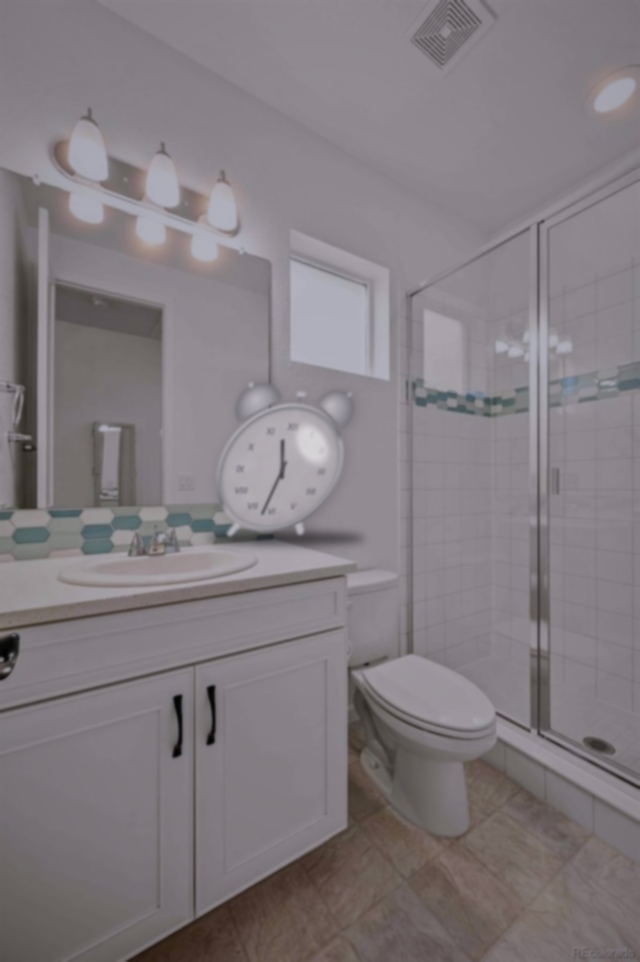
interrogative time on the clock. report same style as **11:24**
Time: **11:32**
